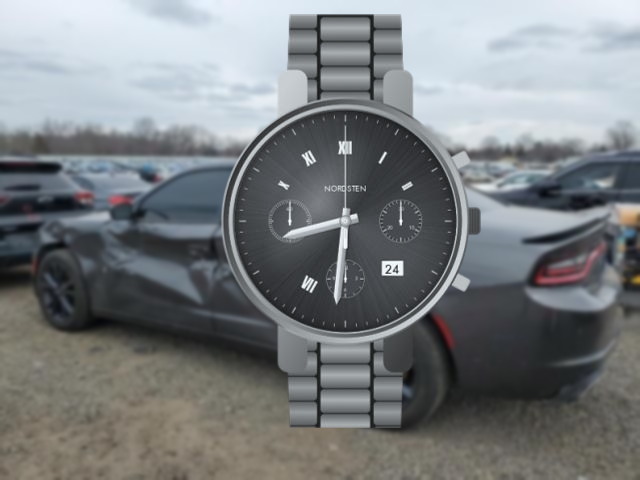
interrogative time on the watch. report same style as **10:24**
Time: **8:31**
